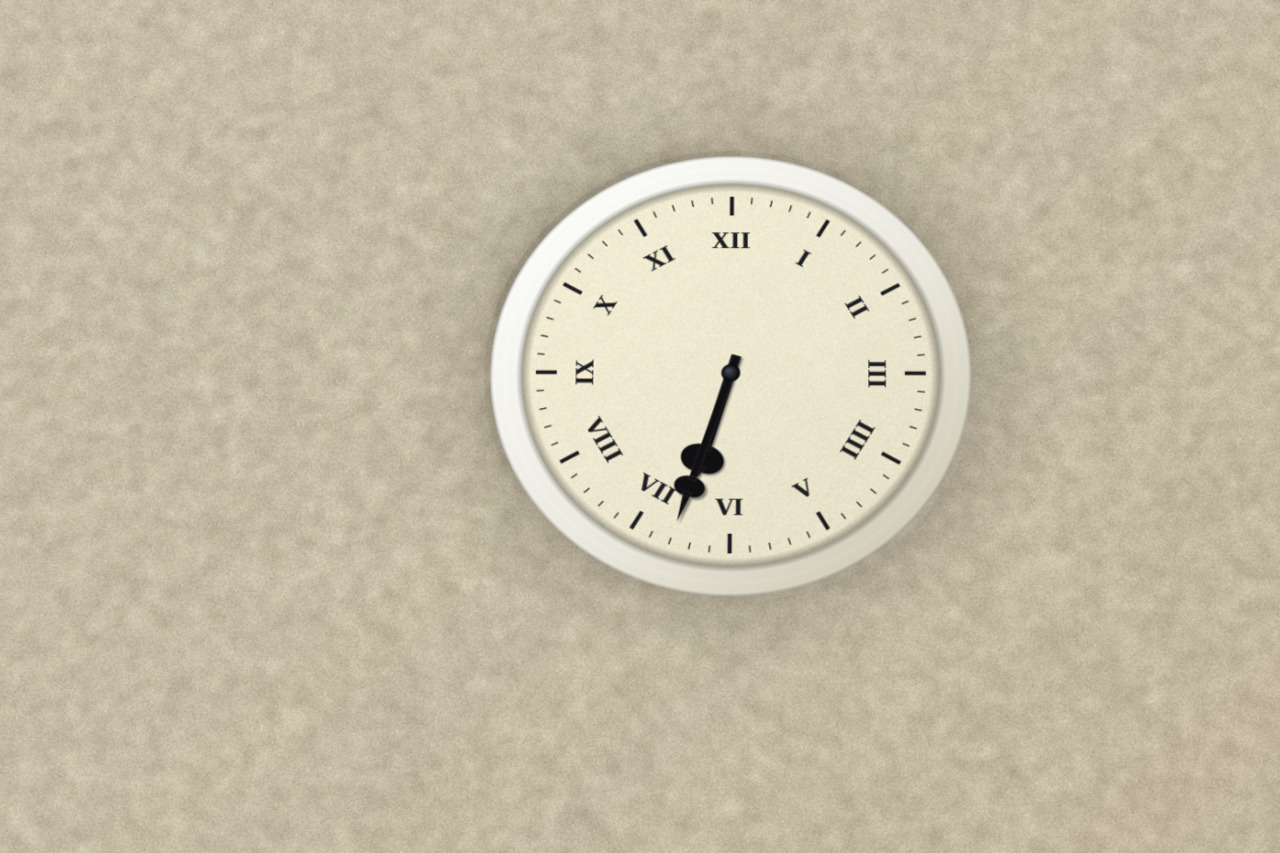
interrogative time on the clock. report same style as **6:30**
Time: **6:33**
